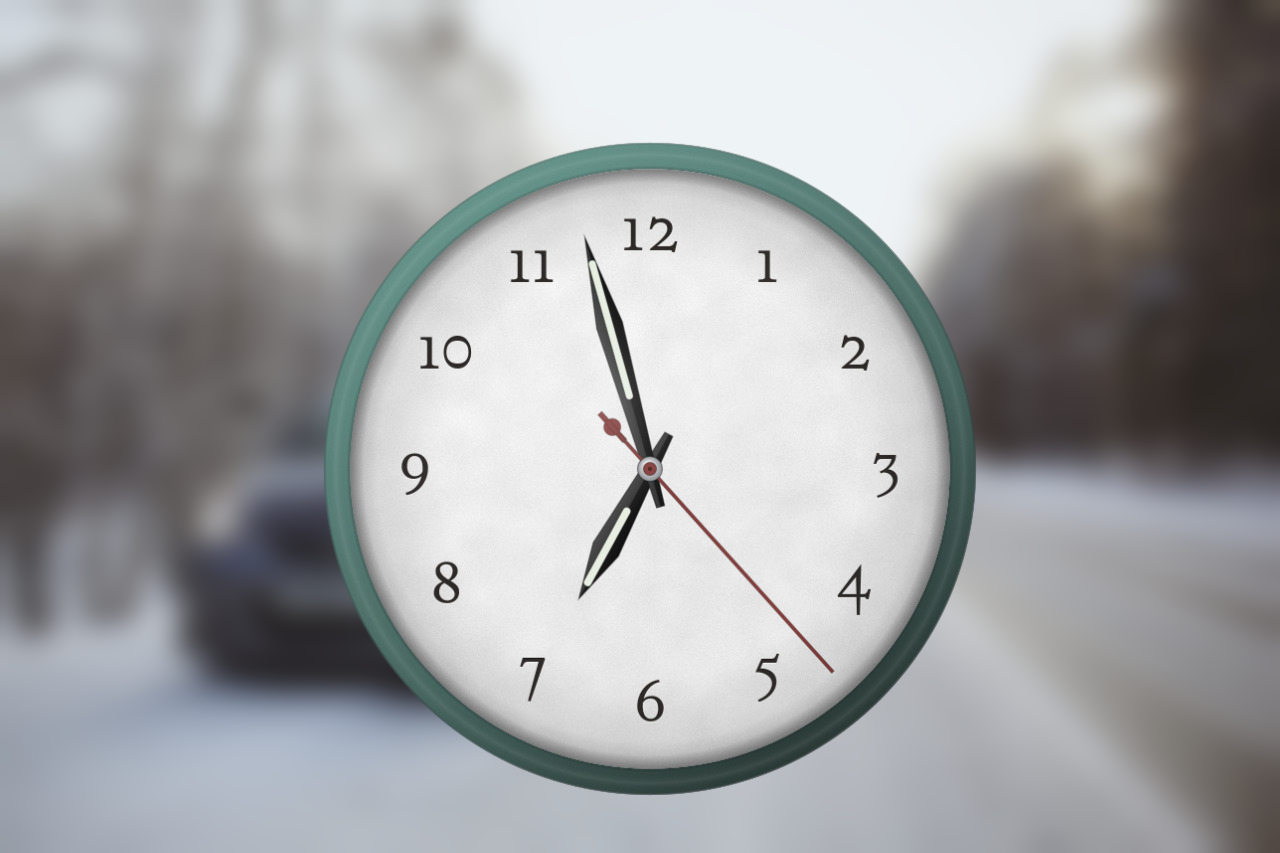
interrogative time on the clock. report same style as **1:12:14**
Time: **6:57:23**
